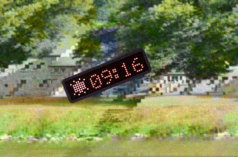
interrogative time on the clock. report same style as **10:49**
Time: **9:16**
